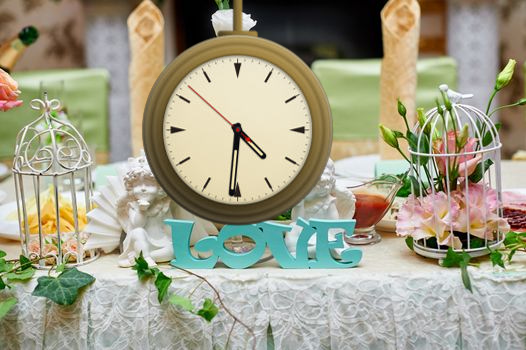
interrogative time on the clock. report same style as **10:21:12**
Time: **4:30:52**
